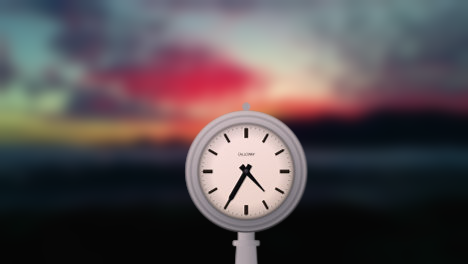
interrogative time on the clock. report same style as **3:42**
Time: **4:35**
